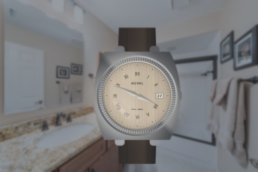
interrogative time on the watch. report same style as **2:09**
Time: **3:49**
